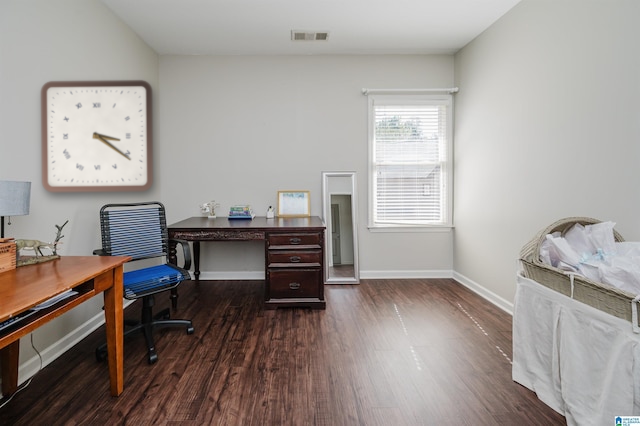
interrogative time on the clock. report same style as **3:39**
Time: **3:21**
